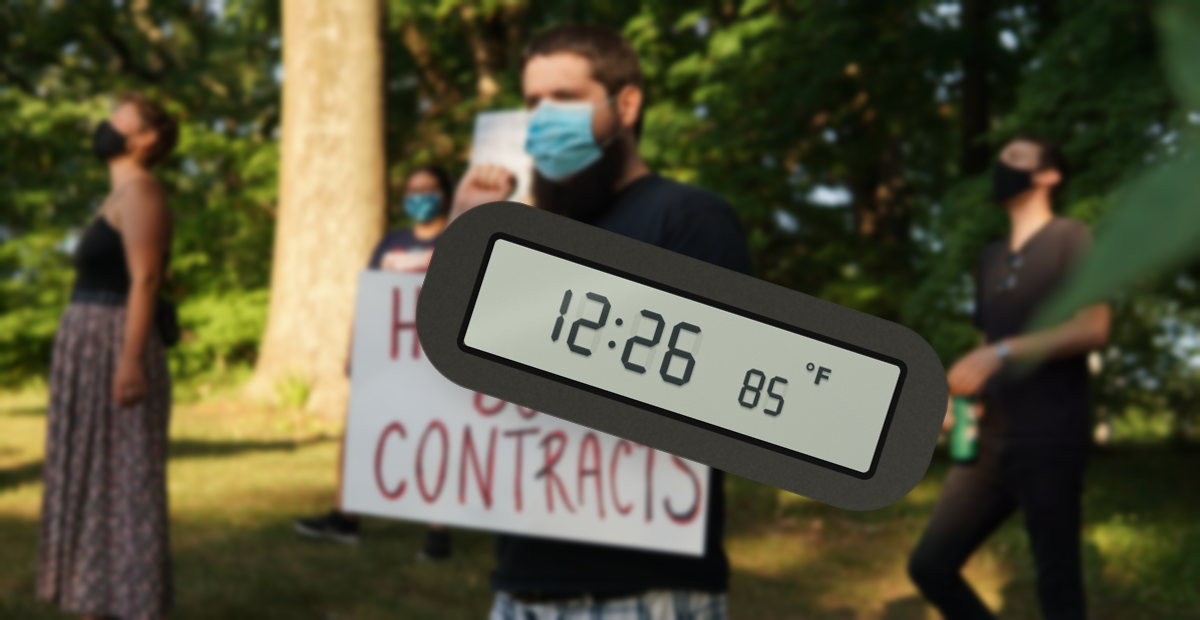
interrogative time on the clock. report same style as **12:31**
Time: **12:26**
